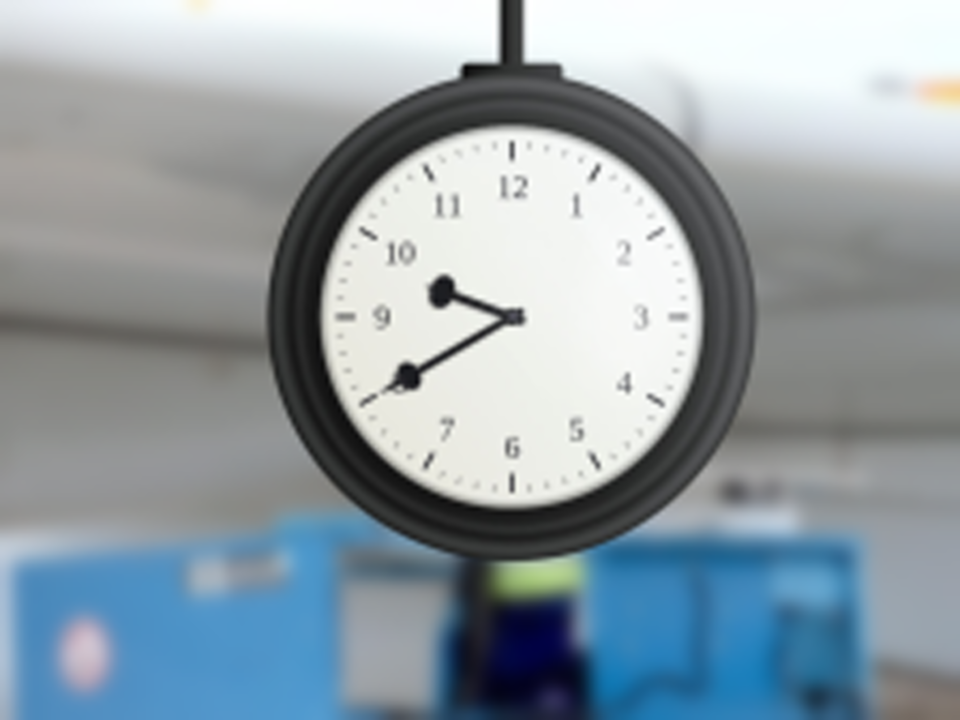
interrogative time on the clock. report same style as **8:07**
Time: **9:40**
